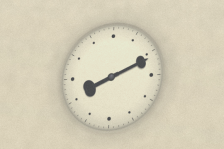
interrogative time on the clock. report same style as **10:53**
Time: **8:11**
